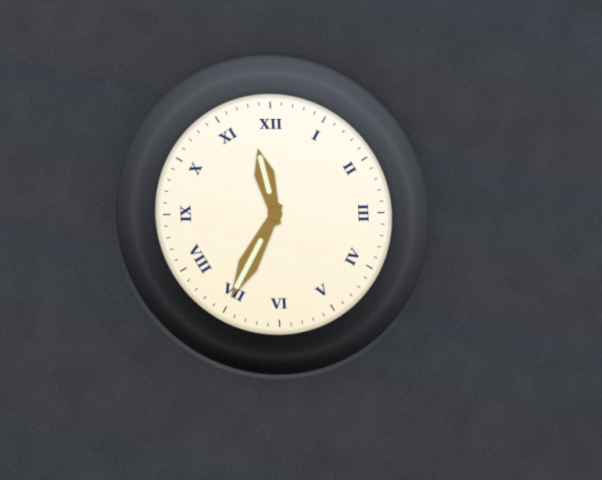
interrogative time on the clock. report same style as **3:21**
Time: **11:35**
